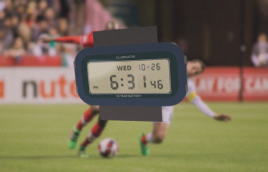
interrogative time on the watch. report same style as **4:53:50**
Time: **6:31:46**
